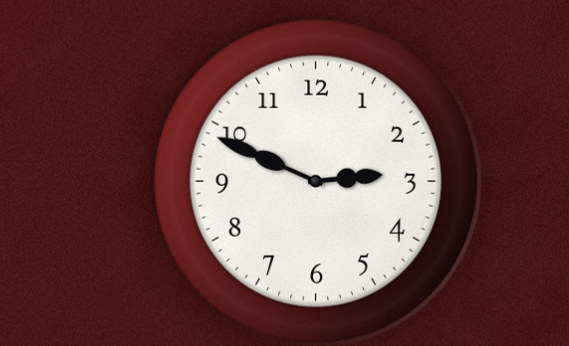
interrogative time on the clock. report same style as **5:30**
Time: **2:49**
